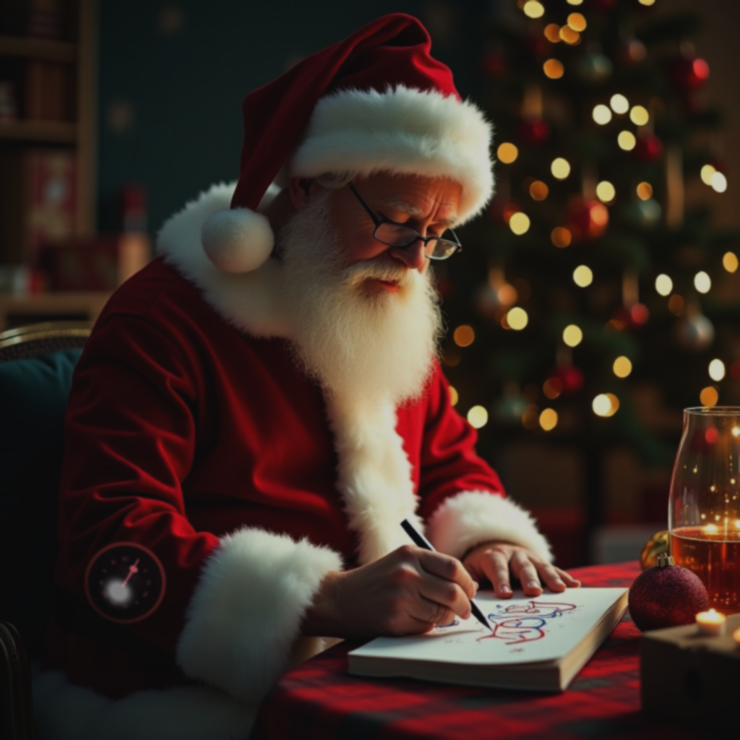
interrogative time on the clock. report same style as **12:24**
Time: **1:05**
